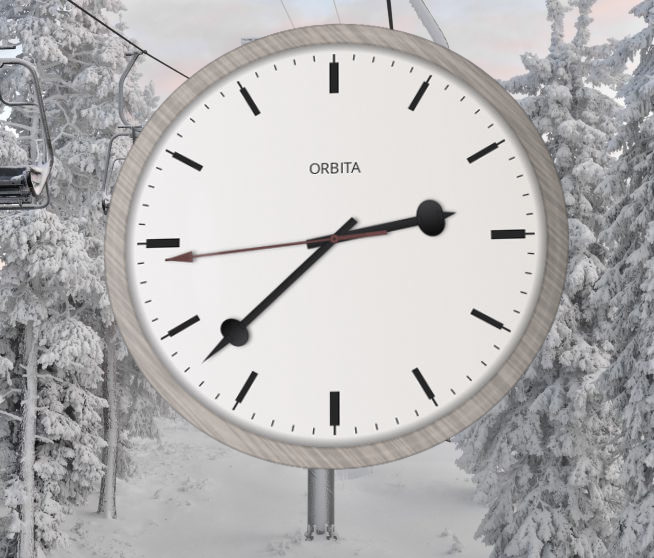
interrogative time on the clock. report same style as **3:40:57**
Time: **2:37:44**
